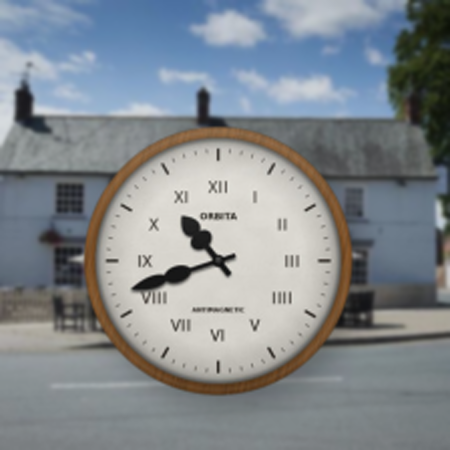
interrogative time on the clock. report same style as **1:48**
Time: **10:42**
